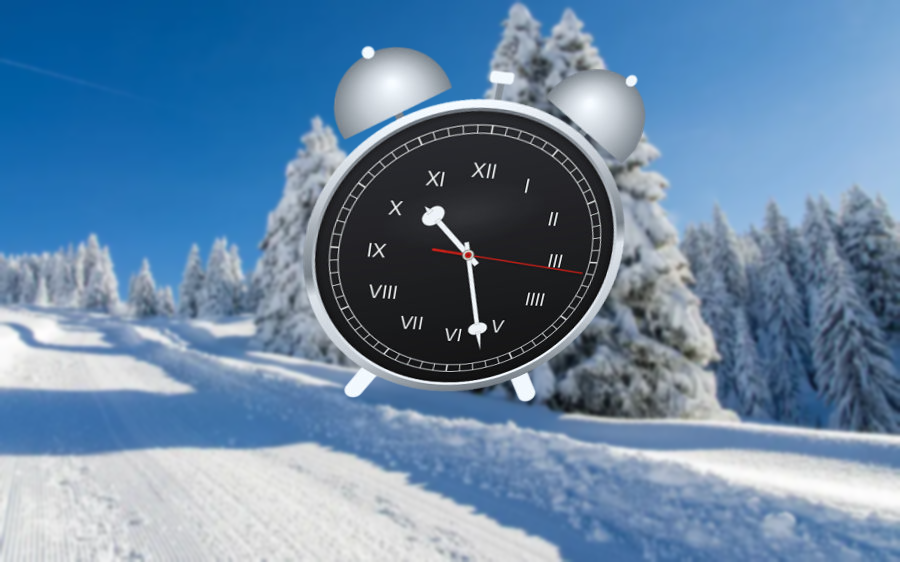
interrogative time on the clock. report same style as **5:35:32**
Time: **10:27:16**
